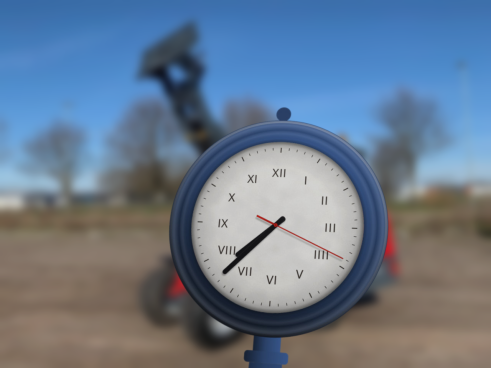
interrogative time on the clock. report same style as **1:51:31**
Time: **7:37:19**
